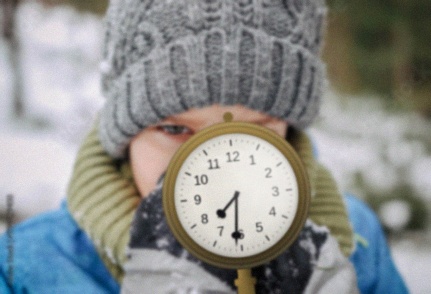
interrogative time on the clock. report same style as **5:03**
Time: **7:31**
